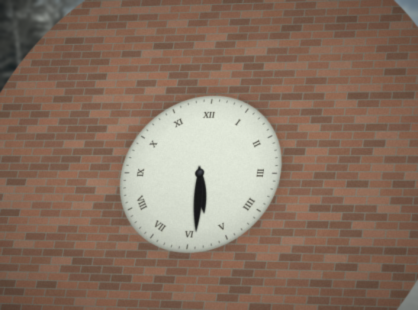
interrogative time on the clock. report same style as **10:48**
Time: **5:29**
